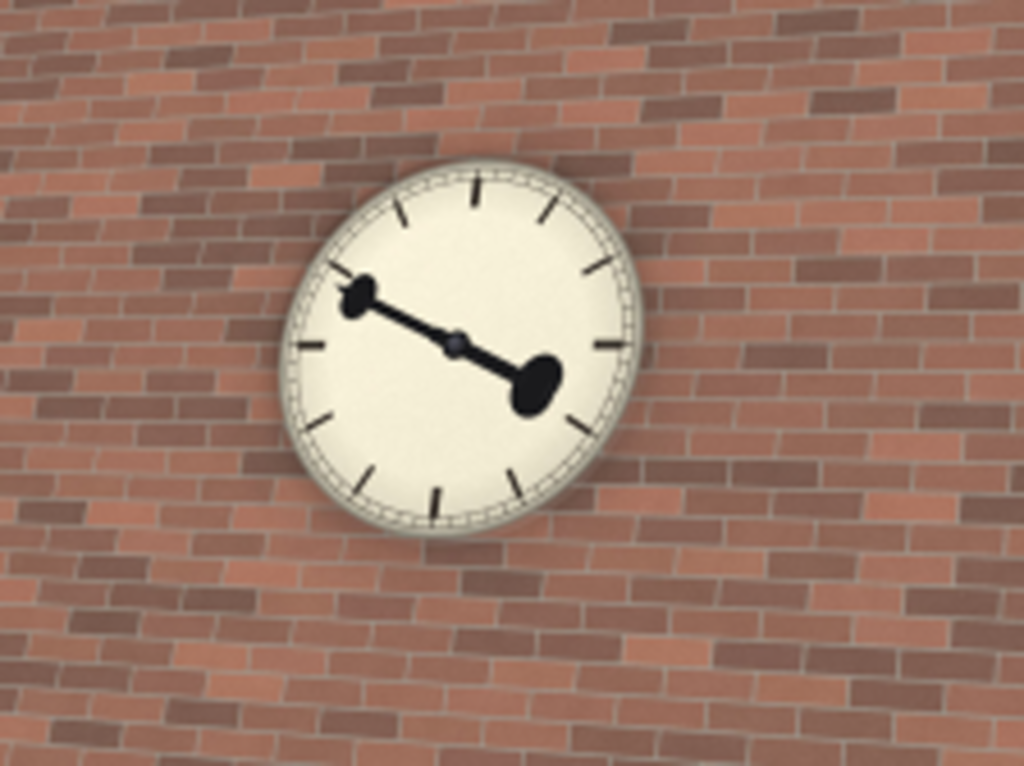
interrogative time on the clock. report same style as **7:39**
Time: **3:49**
